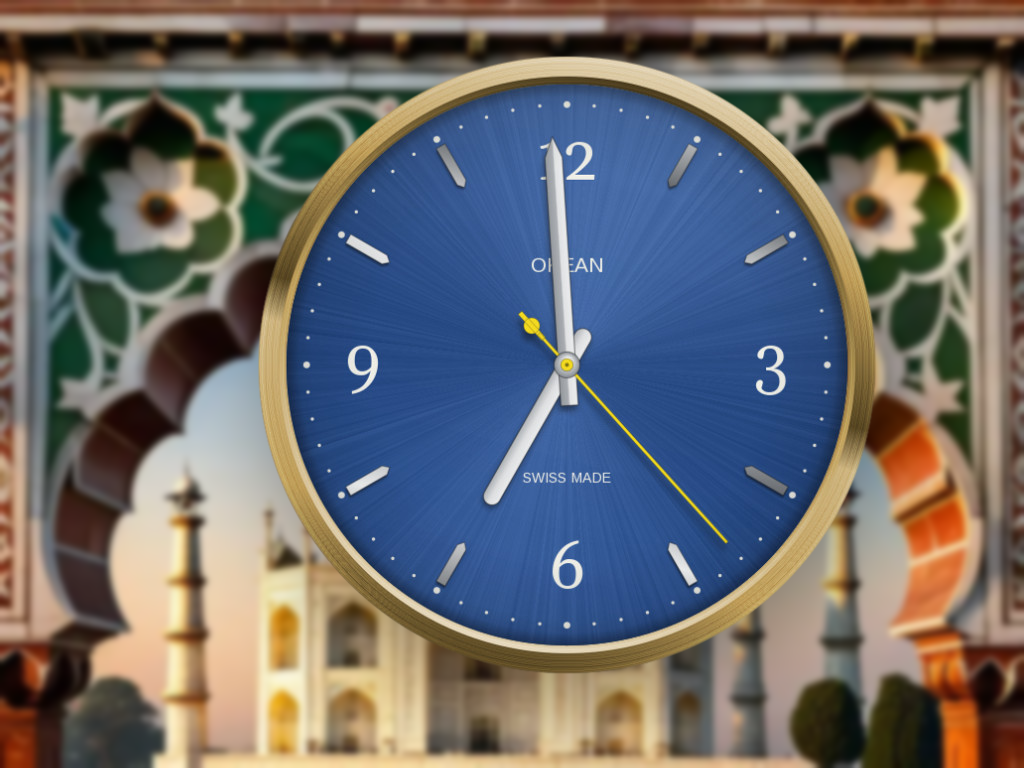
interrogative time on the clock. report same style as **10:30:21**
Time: **6:59:23**
